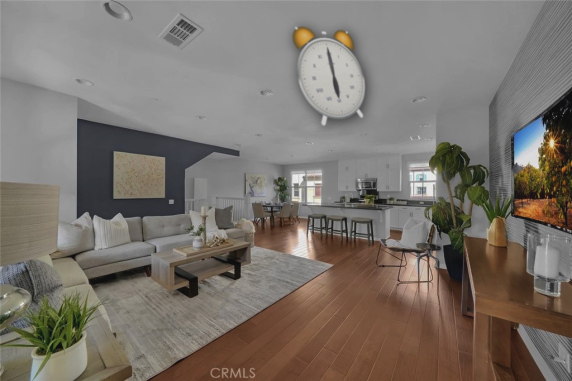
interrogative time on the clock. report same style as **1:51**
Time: **6:00**
